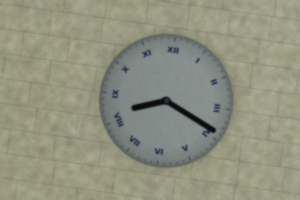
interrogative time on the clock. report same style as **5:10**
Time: **8:19**
